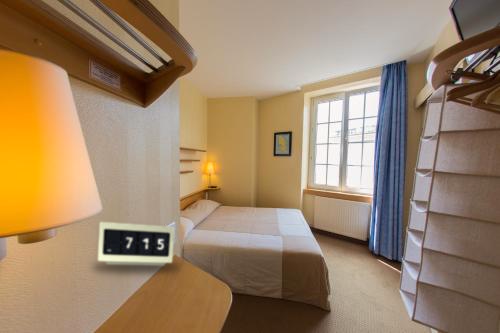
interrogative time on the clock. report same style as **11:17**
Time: **7:15**
